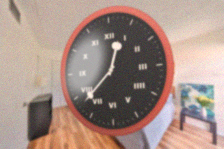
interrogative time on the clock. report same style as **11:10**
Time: **12:38**
